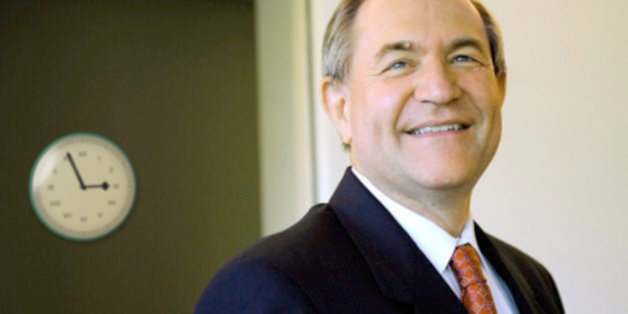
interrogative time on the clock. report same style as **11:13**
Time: **2:56**
